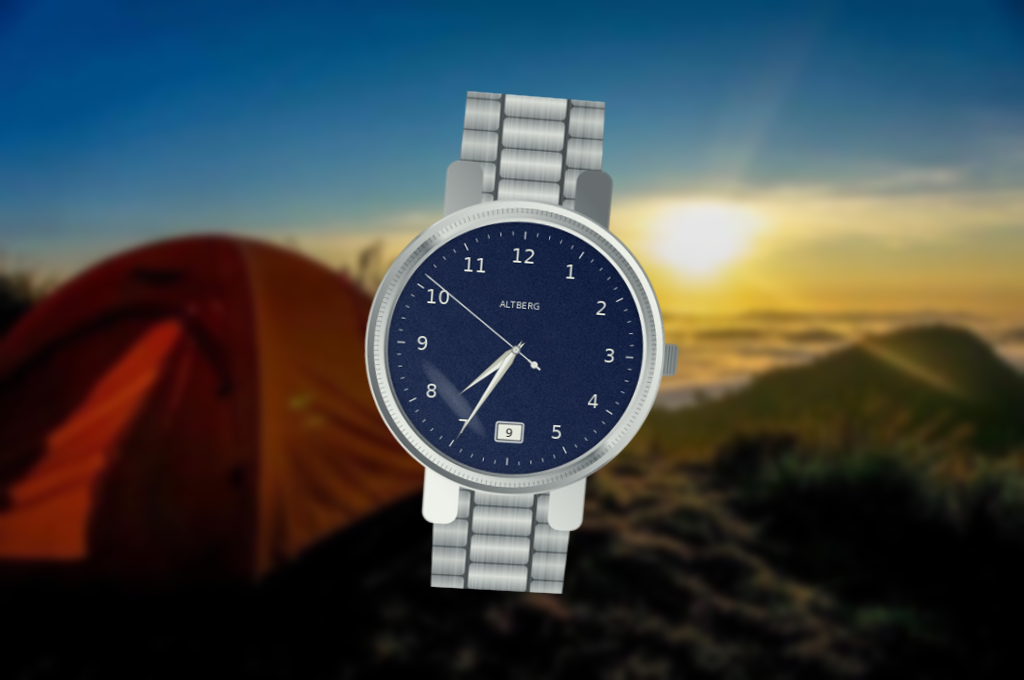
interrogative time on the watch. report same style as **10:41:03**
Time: **7:34:51**
